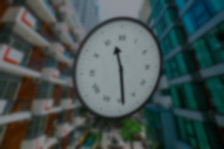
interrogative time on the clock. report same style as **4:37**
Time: **11:29**
